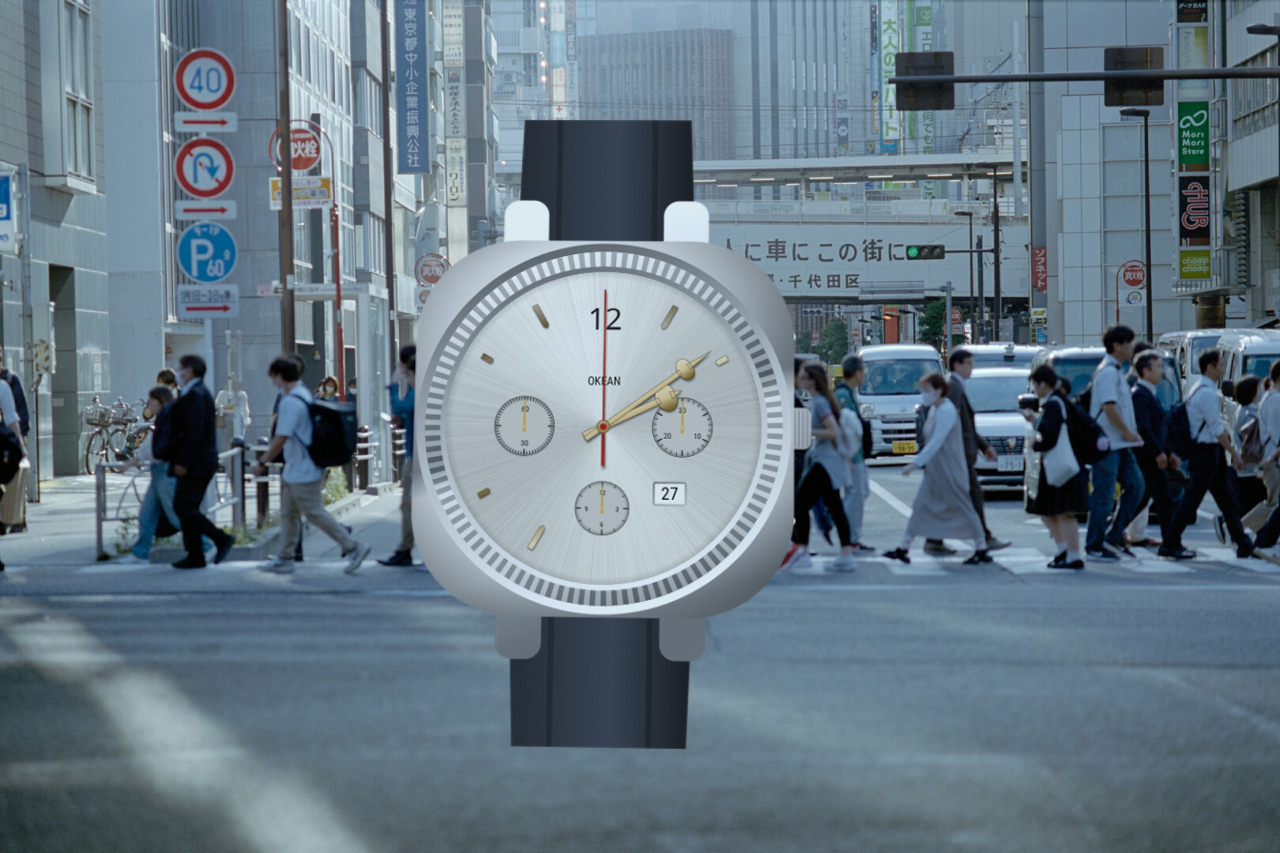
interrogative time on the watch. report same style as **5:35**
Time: **2:09**
